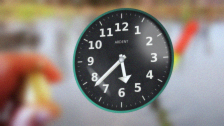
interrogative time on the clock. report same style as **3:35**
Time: **5:38**
